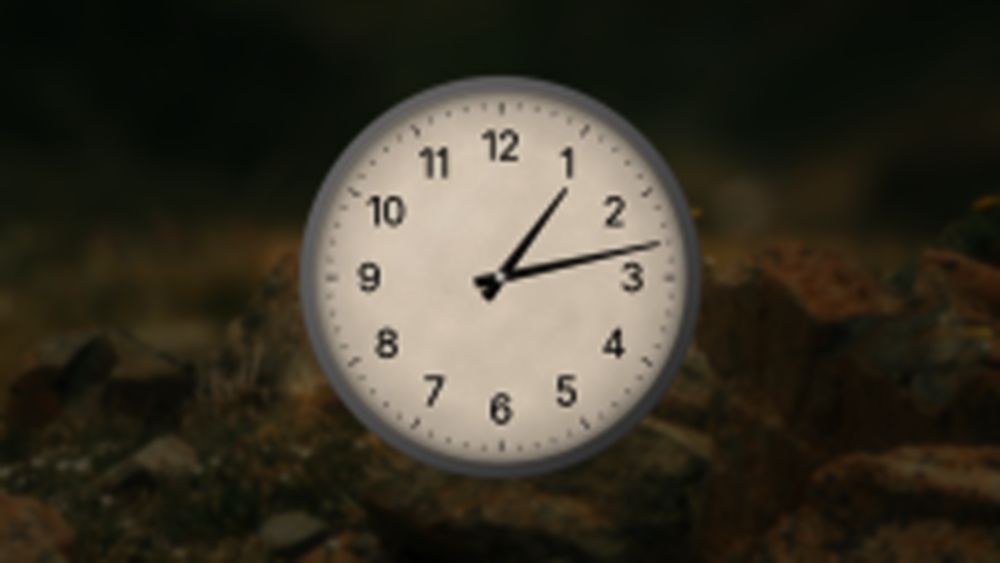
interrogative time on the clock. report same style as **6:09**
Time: **1:13**
